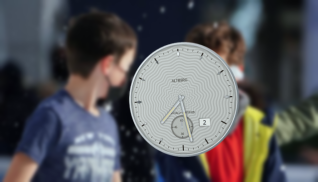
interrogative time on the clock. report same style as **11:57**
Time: **7:28**
